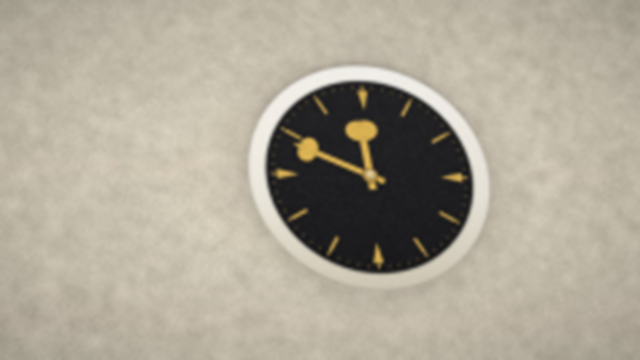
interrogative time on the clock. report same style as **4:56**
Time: **11:49**
